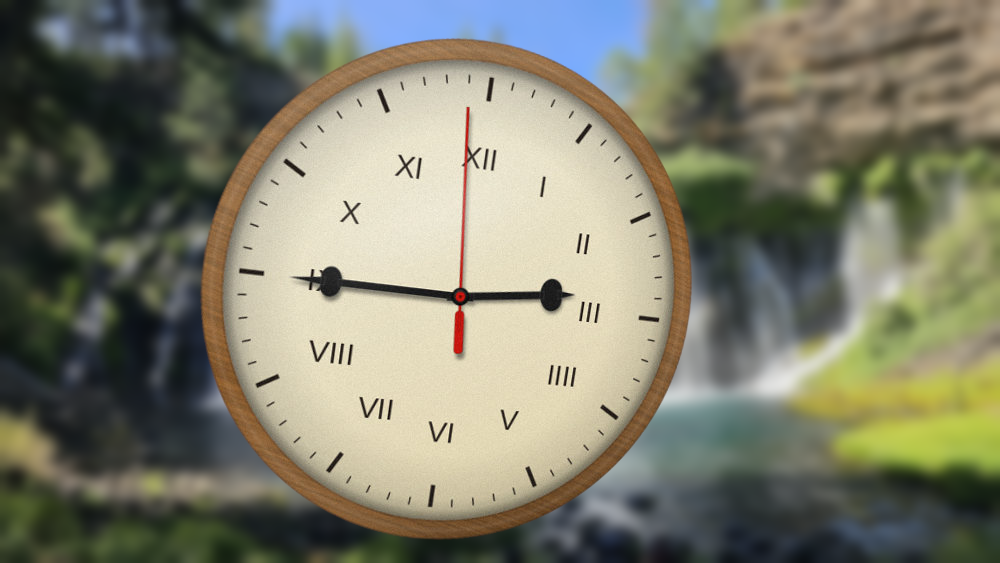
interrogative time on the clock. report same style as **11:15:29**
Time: **2:44:59**
